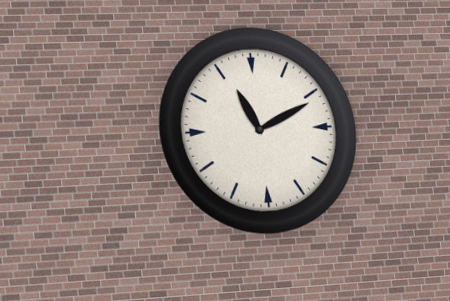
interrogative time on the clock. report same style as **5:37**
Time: **11:11**
